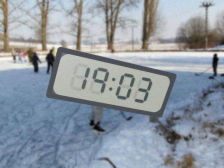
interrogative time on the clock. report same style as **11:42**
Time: **19:03**
